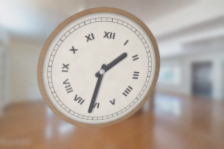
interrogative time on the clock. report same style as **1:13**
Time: **1:31**
